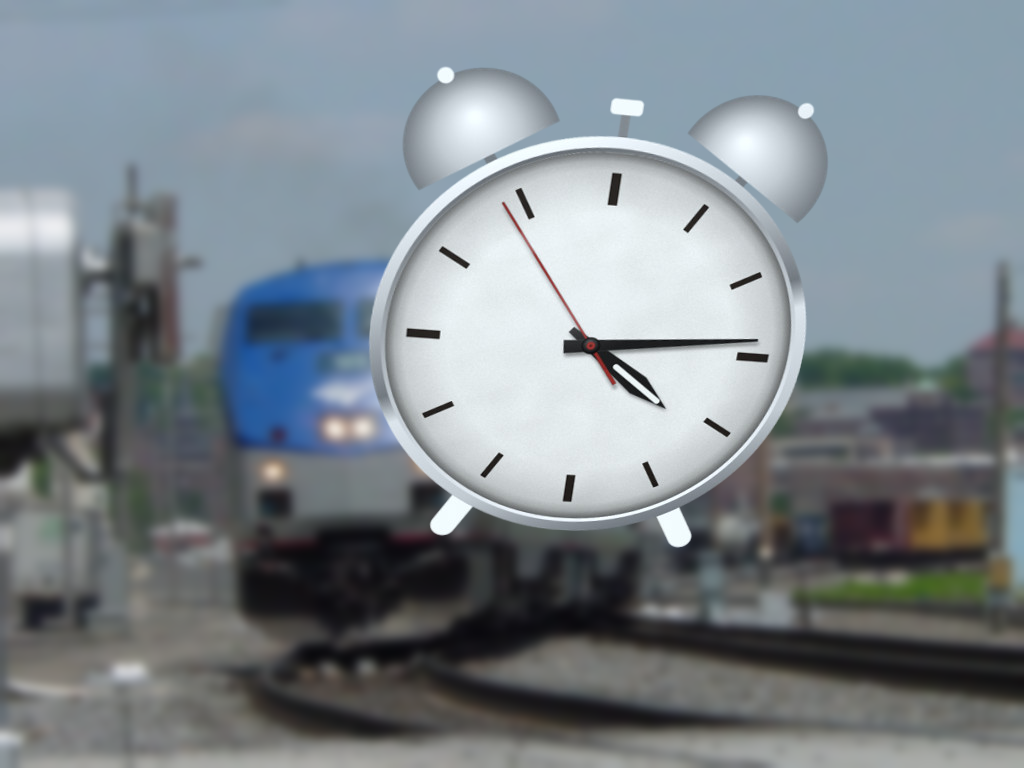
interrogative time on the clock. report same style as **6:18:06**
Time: **4:13:54**
